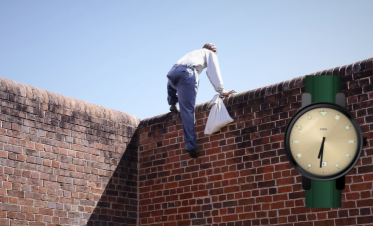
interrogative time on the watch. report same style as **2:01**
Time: **6:31**
